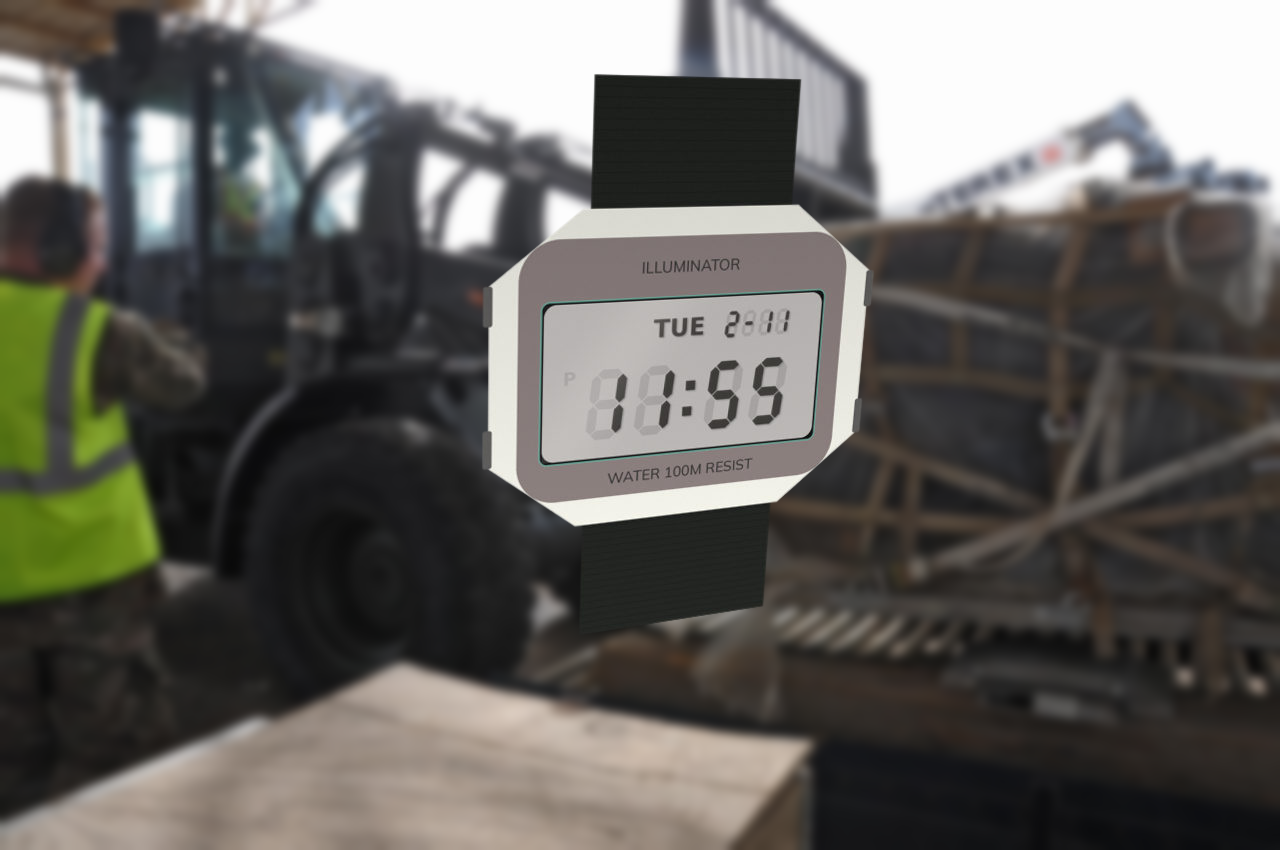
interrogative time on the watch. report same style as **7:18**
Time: **11:55**
